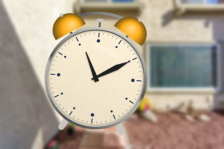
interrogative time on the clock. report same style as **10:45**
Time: **11:10**
